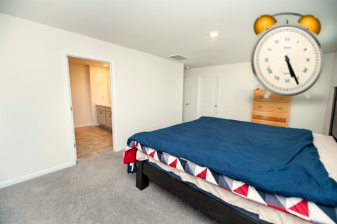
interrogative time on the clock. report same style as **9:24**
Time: **5:26**
